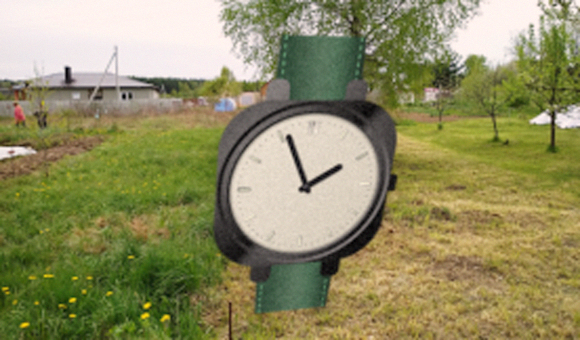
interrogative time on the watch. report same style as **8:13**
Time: **1:56**
